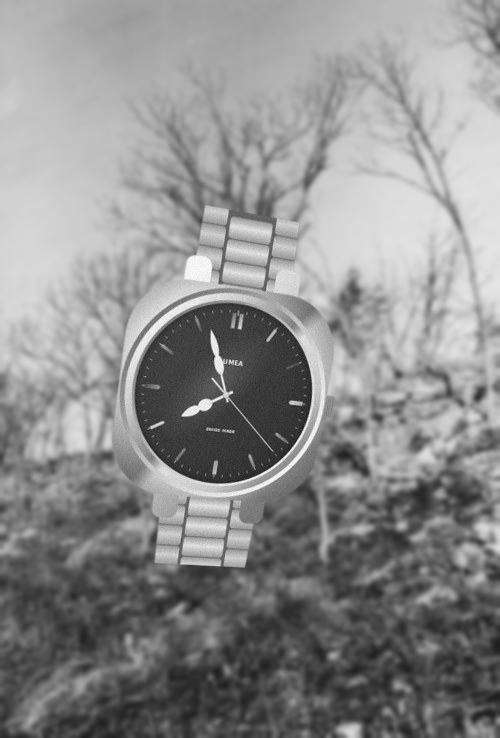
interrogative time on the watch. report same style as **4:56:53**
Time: **7:56:22**
